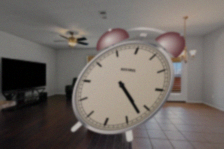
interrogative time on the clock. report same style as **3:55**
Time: **4:22**
